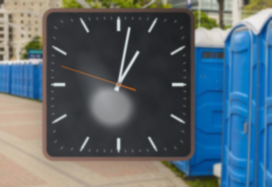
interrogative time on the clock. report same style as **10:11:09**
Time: **1:01:48**
